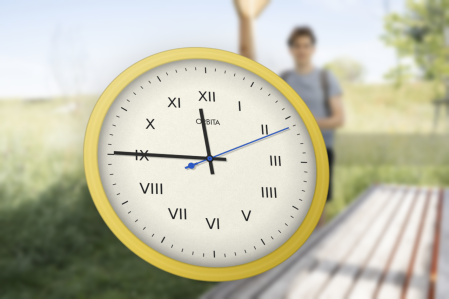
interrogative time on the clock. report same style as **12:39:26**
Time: **11:45:11**
